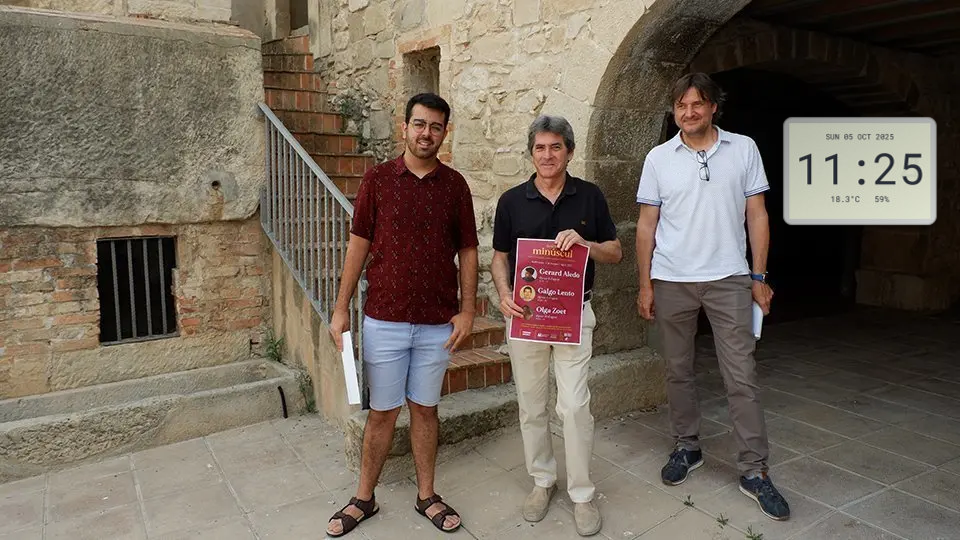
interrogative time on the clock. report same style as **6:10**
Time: **11:25**
